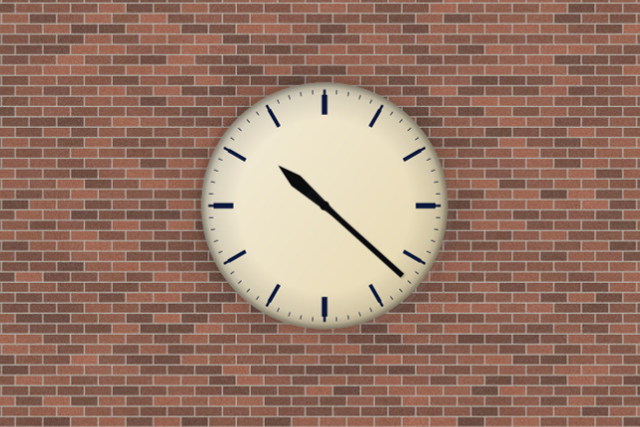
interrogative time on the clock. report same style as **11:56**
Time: **10:22**
